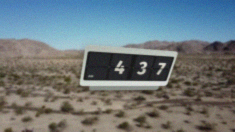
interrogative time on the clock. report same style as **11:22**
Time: **4:37**
